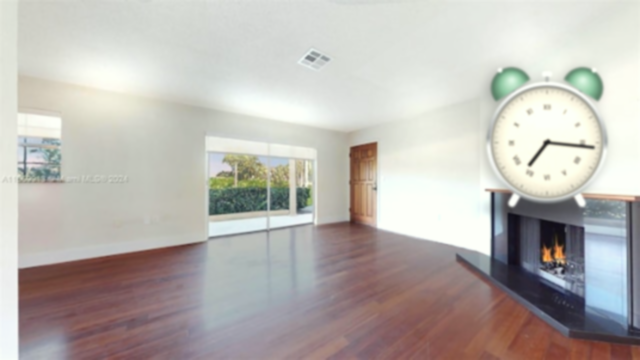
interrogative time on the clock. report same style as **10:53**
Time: **7:16**
